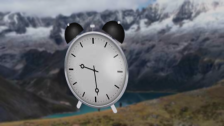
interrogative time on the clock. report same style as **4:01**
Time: **9:29**
